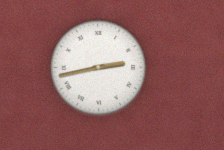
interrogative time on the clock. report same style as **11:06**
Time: **2:43**
